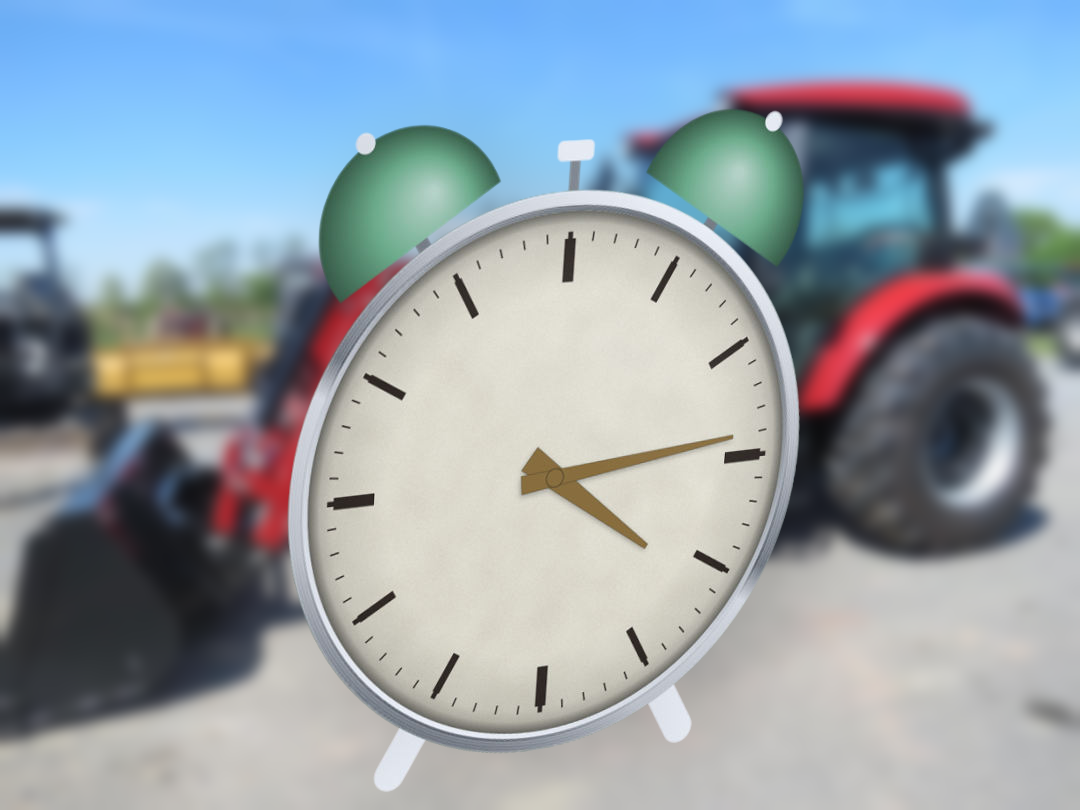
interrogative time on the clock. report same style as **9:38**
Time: **4:14**
